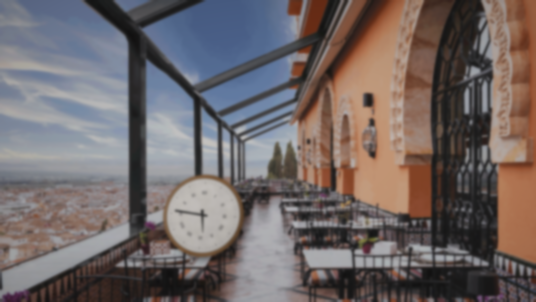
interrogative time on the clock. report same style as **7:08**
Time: **5:46**
